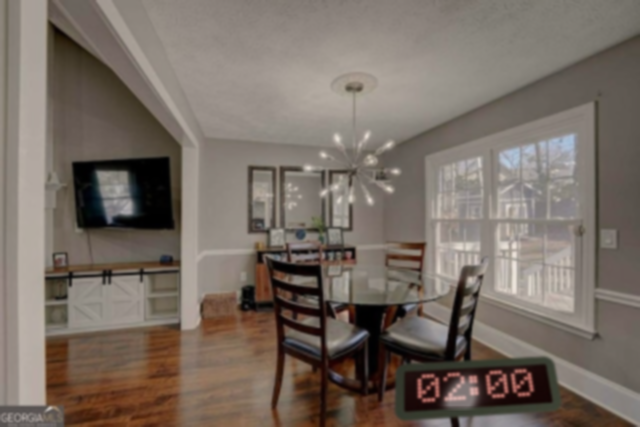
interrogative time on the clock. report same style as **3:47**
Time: **2:00**
